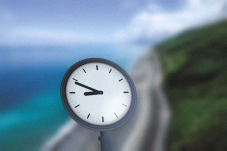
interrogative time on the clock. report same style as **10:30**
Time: **8:49**
